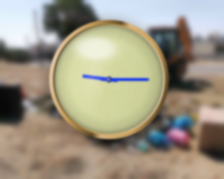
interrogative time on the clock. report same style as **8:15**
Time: **9:15**
